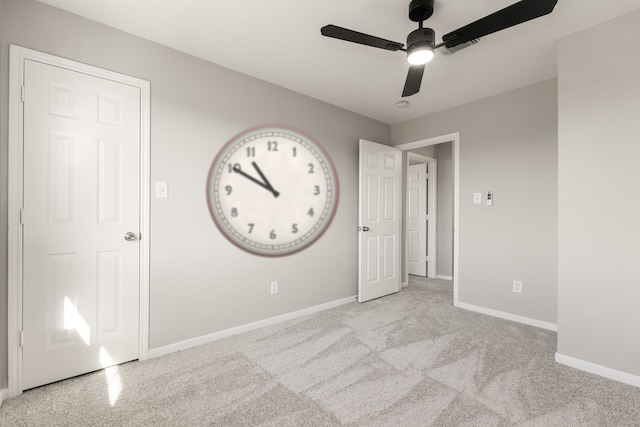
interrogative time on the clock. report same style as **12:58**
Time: **10:50**
